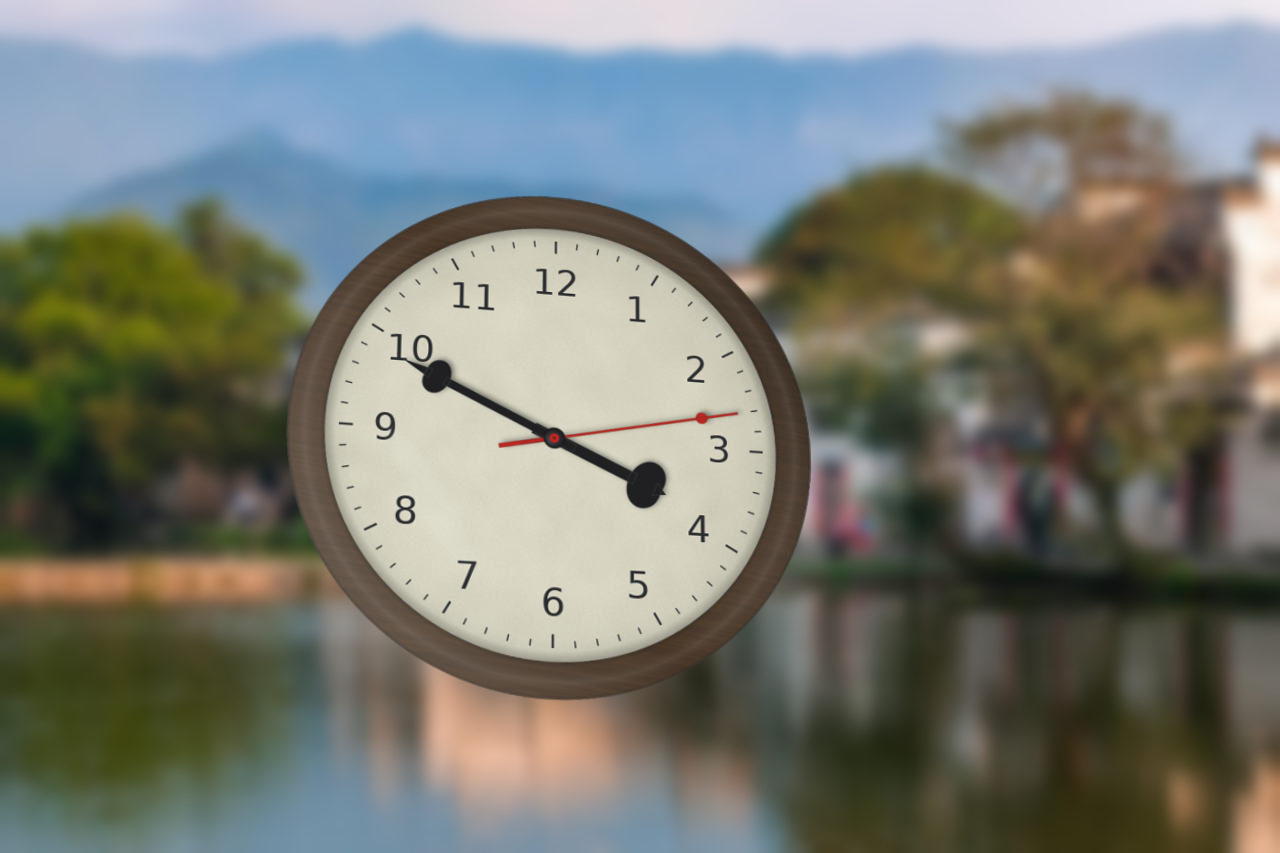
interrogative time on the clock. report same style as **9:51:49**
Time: **3:49:13**
